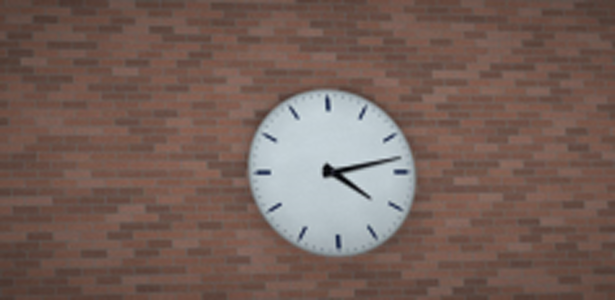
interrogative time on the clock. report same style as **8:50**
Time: **4:13**
